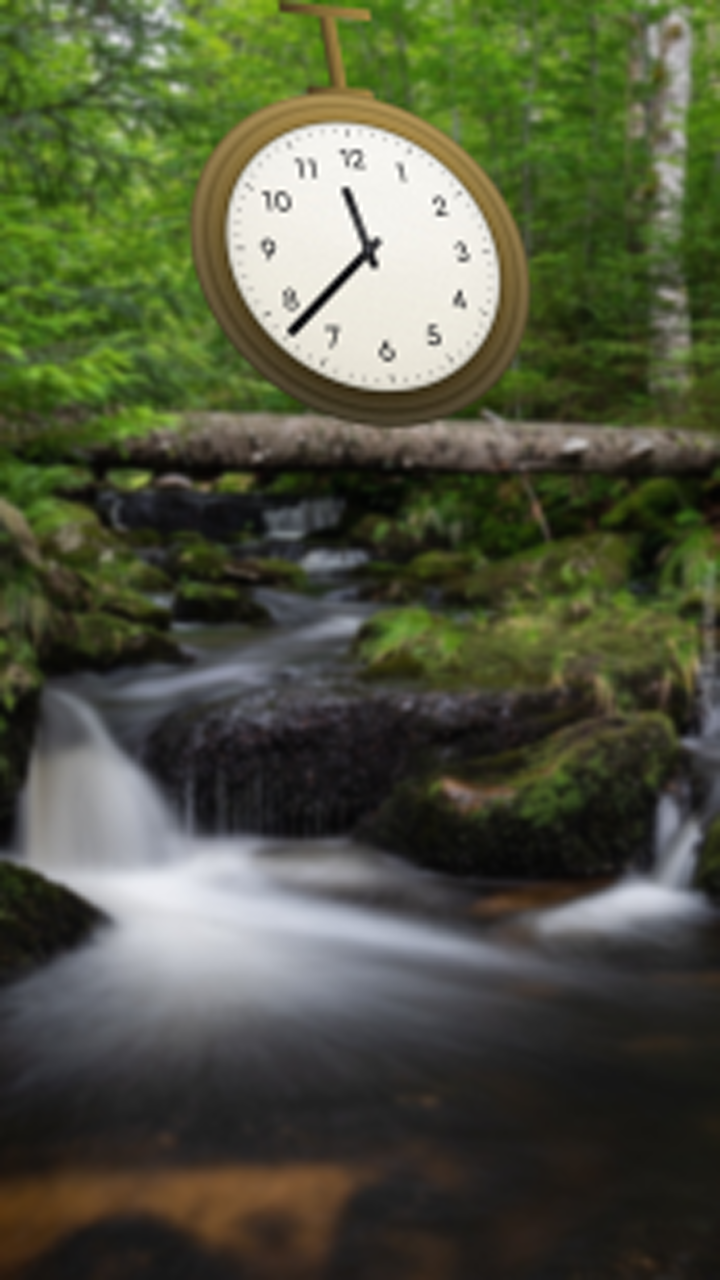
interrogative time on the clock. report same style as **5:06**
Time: **11:38**
